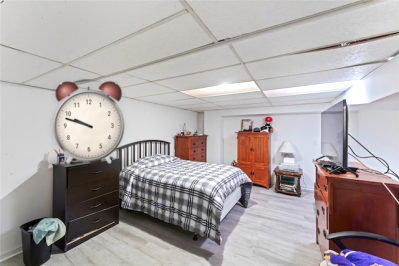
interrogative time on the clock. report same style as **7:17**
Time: **9:48**
